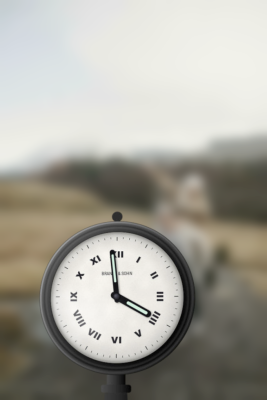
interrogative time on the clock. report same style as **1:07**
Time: **3:59**
